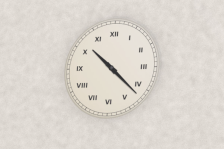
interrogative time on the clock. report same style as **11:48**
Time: **10:22**
